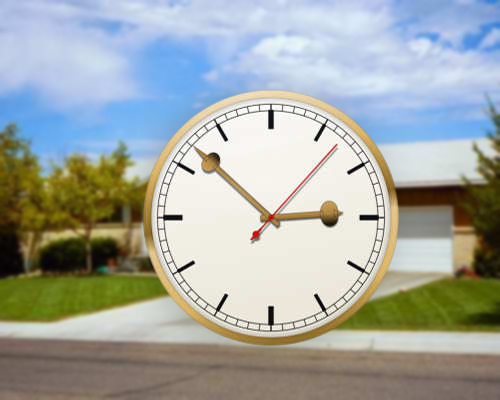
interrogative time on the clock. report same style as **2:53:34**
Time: **2:52:07**
